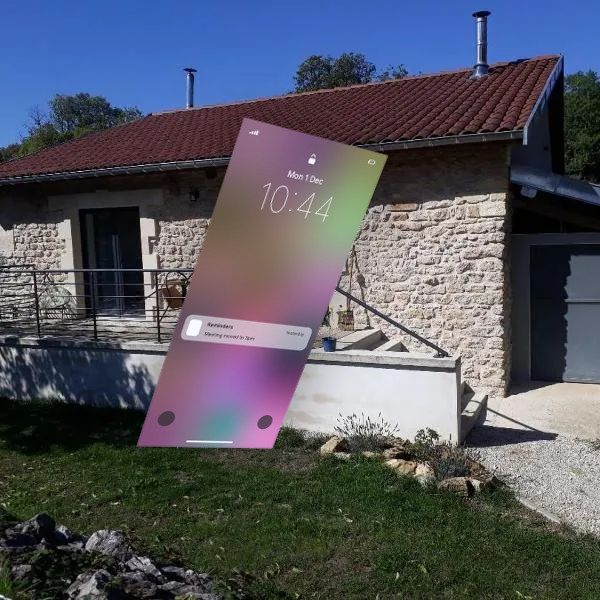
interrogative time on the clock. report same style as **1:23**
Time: **10:44**
